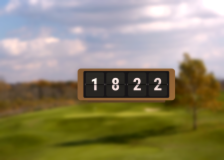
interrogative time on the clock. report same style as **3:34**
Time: **18:22**
